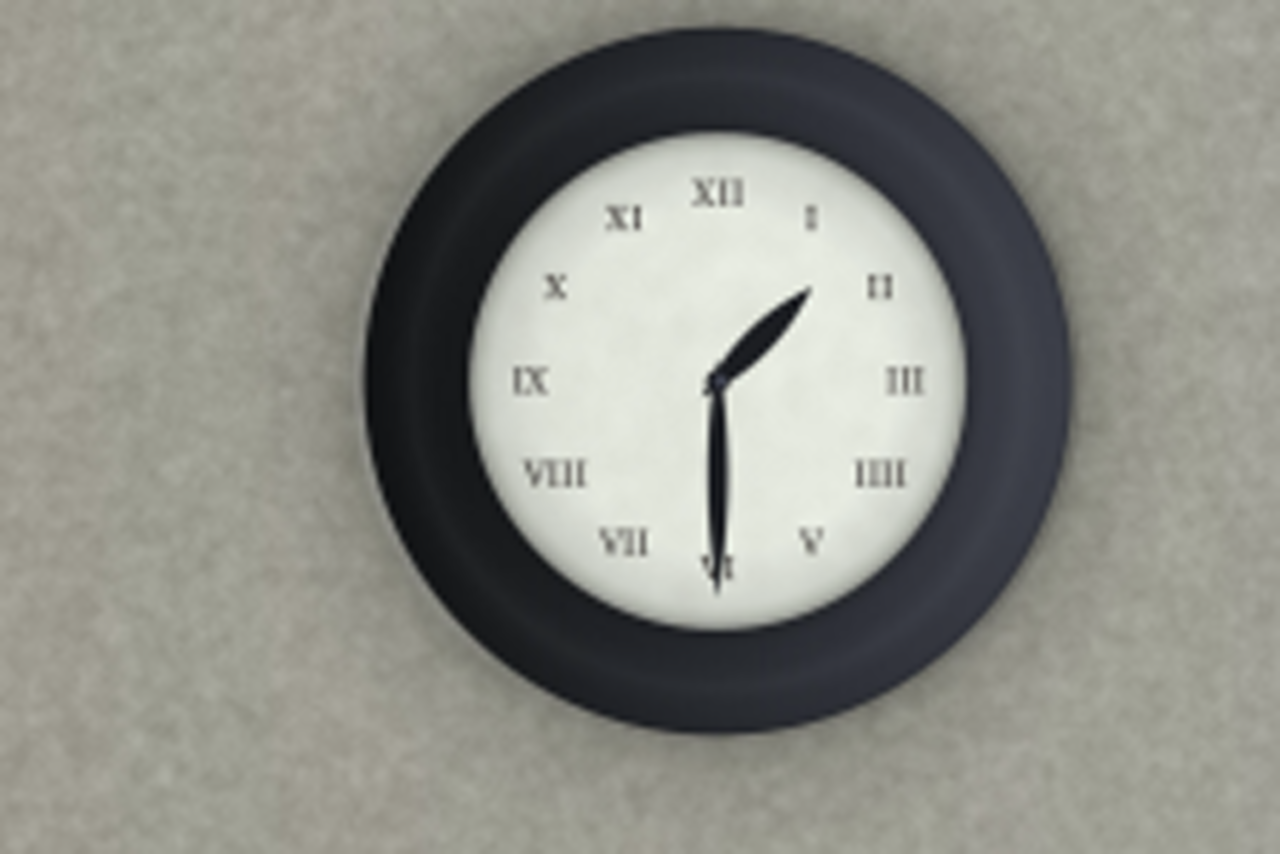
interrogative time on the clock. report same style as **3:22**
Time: **1:30**
